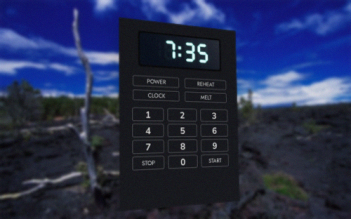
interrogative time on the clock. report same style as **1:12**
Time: **7:35**
